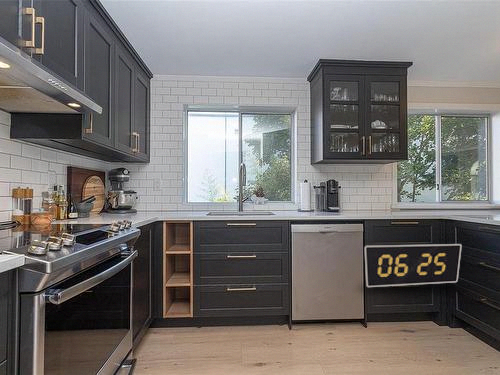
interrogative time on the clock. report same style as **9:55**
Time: **6:25**
